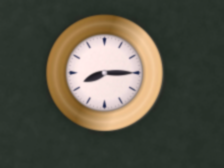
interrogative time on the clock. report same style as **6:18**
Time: **8:15**
